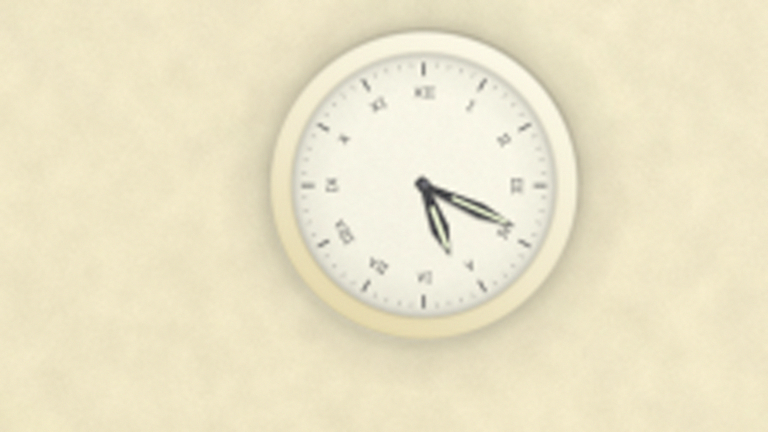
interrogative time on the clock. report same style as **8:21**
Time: **5:19**
